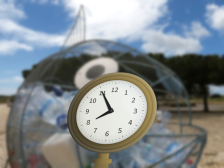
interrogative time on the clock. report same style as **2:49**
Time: **7:55**
